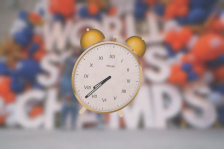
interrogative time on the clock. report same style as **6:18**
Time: **7:37**
